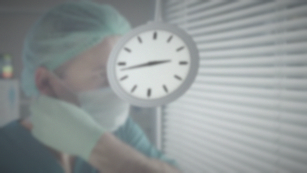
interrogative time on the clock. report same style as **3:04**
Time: **2:43**
